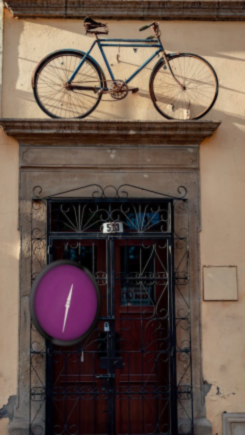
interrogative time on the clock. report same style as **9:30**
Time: **12:32**
